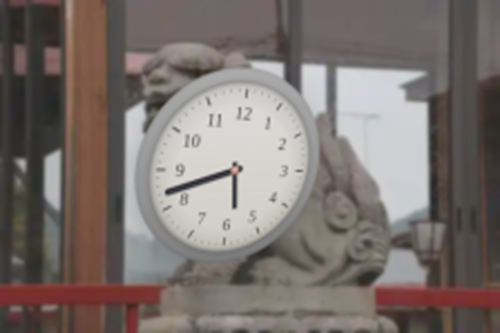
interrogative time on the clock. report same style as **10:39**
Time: **5:42**
